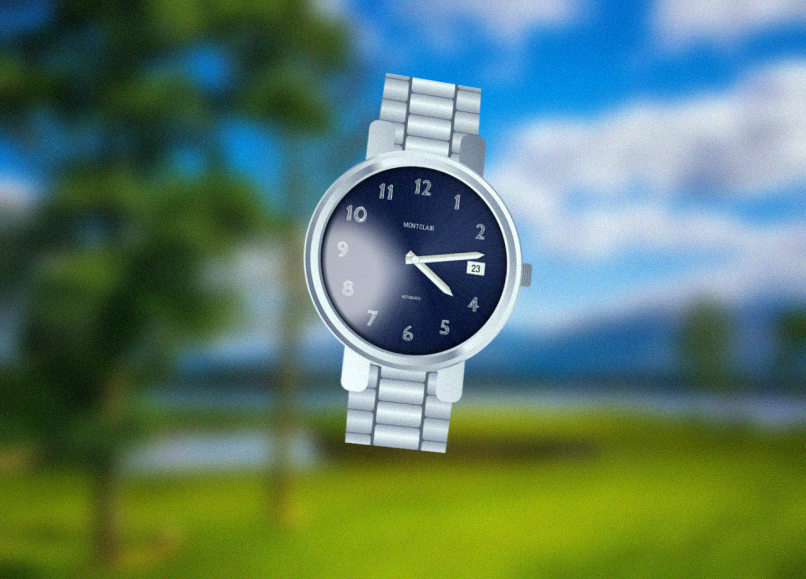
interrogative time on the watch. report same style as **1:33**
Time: **4:13**
